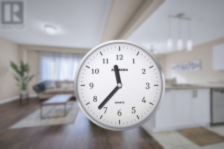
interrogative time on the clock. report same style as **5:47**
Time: **11:37**
